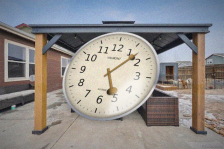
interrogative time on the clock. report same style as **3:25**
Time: **5:07**
